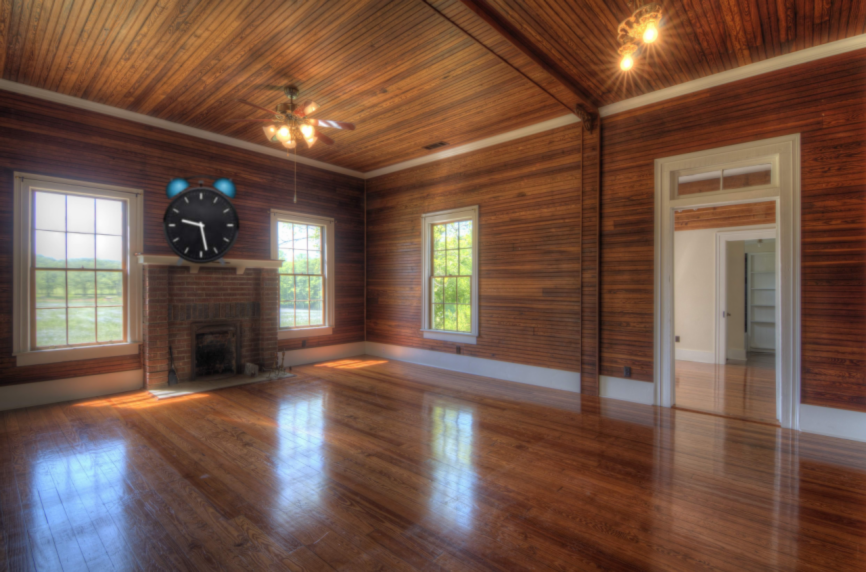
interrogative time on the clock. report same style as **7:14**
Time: **9:28**
